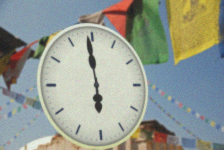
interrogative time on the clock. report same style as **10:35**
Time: **5:59**
